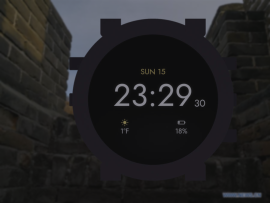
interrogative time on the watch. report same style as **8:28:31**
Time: **23:29:30**
